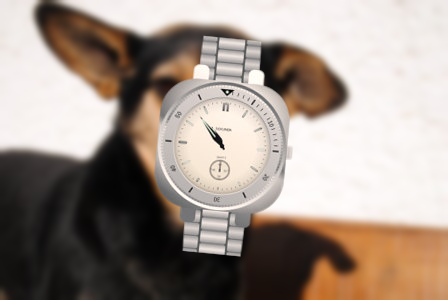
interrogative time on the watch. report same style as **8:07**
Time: **10:53**
